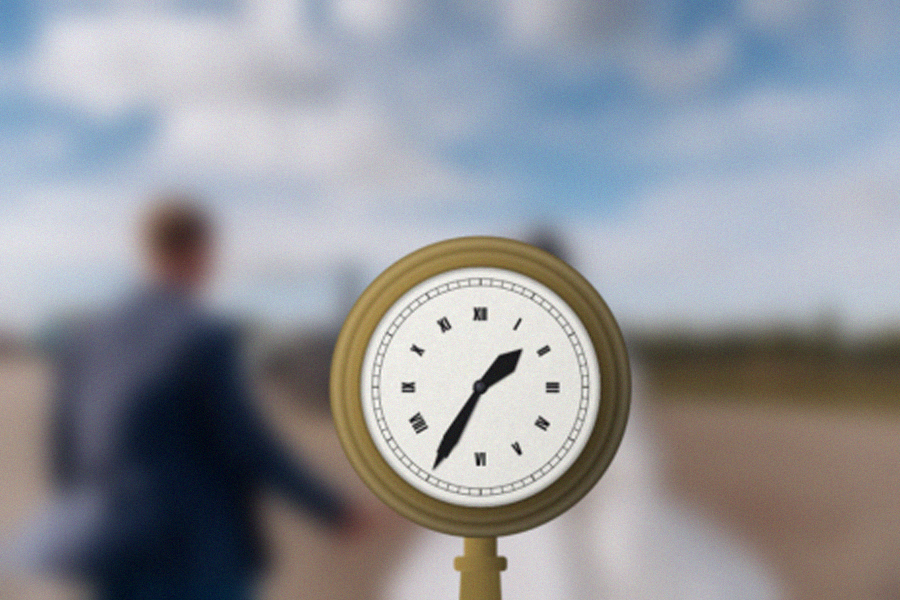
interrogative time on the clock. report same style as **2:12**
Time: **1:35**
